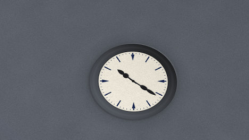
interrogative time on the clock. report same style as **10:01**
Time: **10:21**
